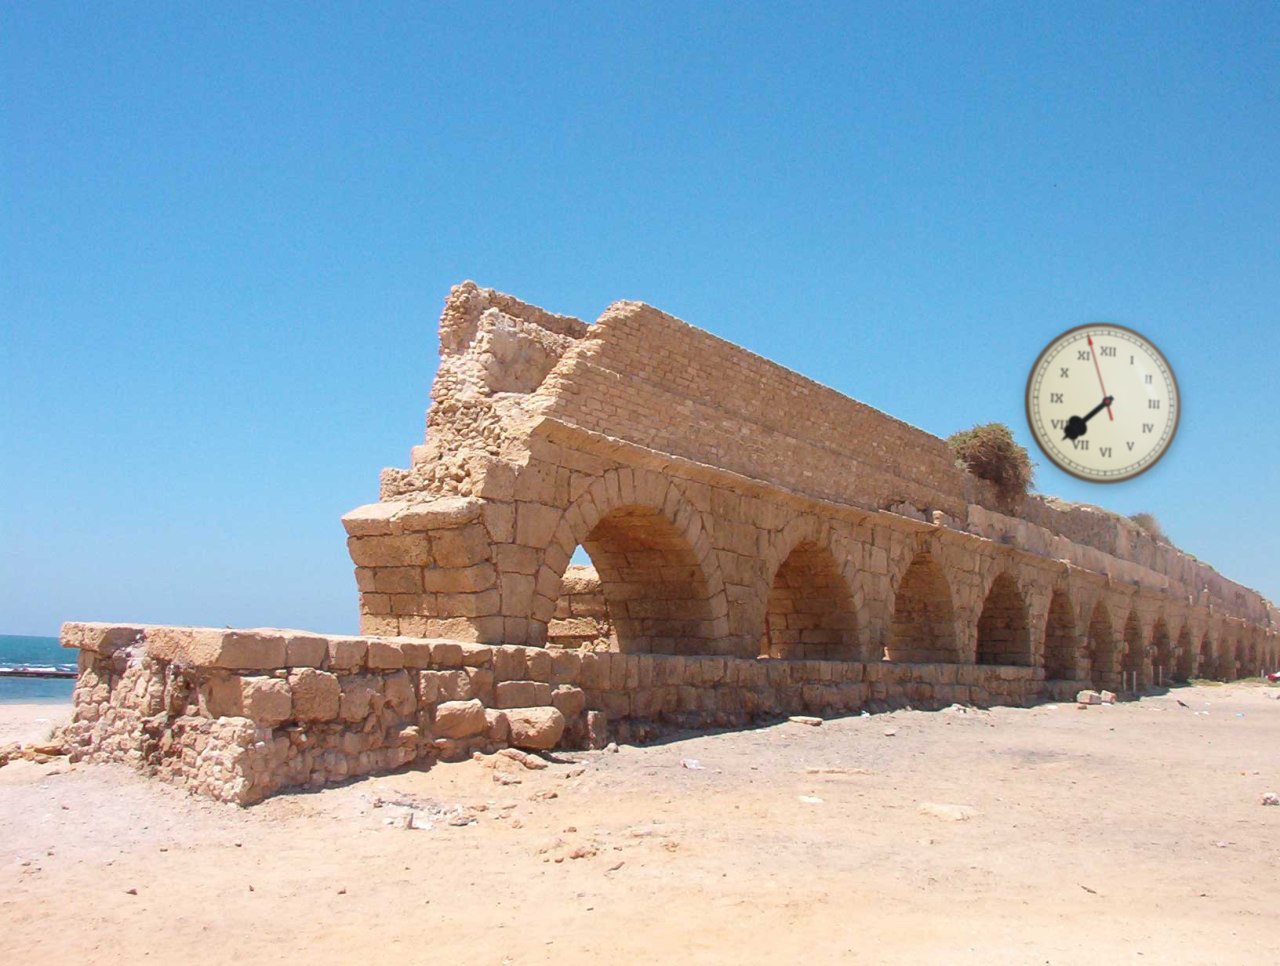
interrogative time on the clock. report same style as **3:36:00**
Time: **7:37:57**
